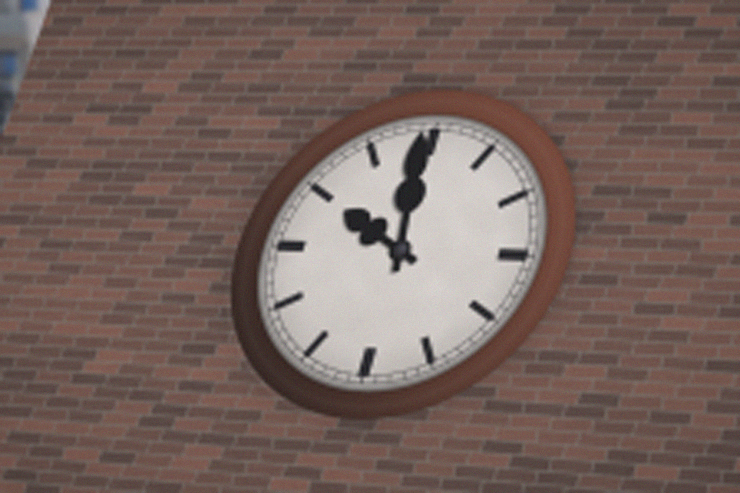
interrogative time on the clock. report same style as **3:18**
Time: **9:59**
